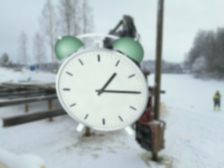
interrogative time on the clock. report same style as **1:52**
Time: **1:15**
